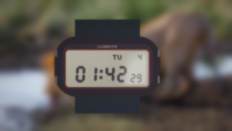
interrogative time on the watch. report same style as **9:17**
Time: **1:42**
